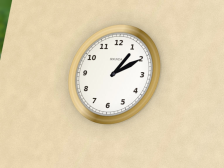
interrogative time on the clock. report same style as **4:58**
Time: **1:10**
